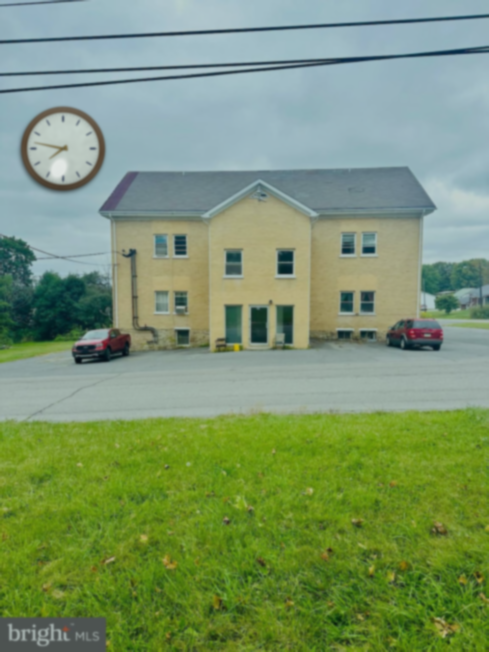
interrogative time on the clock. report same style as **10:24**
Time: **7:47**
